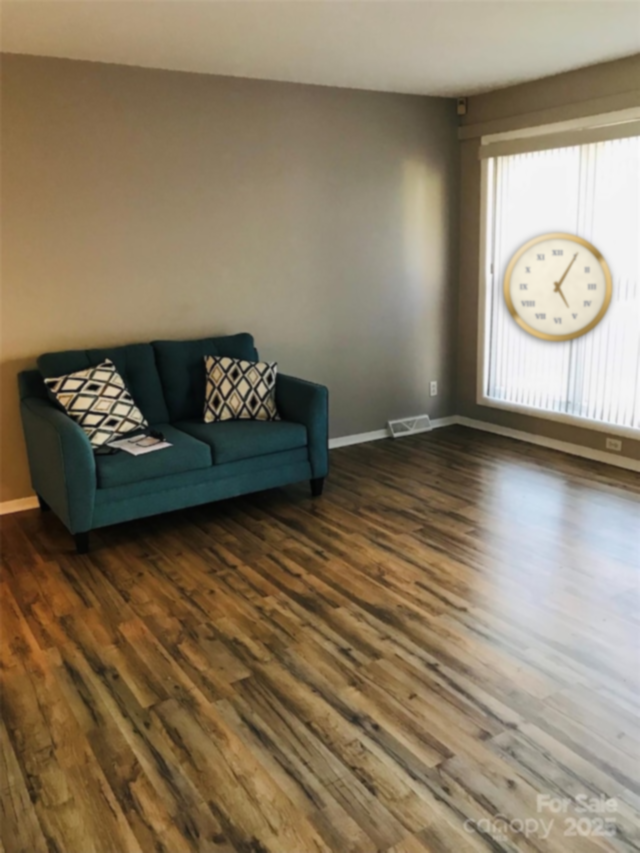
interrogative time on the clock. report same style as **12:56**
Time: **5:05**
